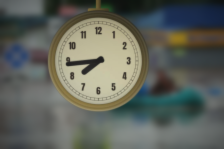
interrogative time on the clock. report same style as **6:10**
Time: **7:44**
